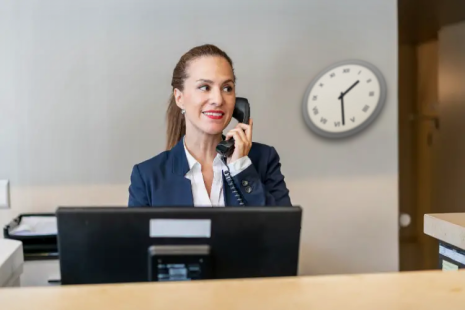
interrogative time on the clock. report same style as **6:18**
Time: **1:28**
